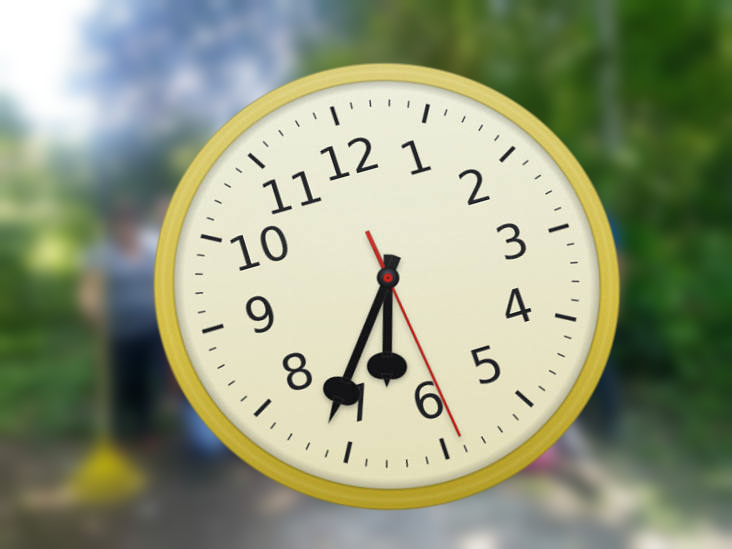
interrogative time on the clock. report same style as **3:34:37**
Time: **6:36:29**
